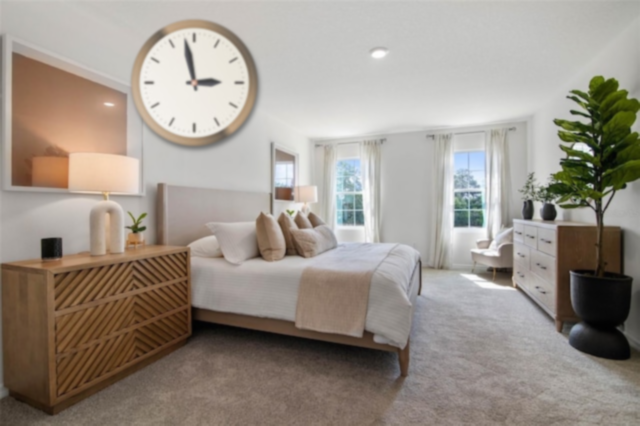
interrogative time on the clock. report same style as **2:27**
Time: **2:58**
